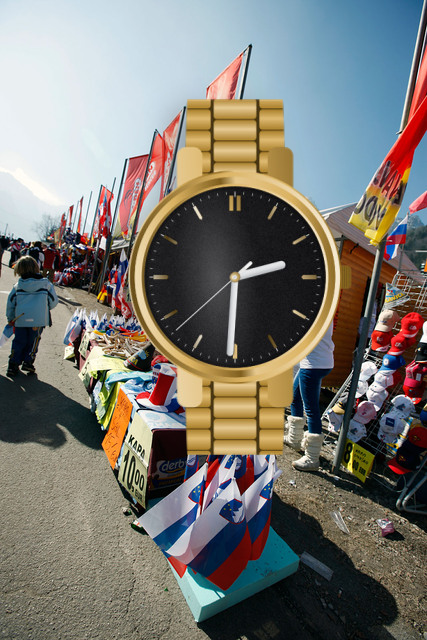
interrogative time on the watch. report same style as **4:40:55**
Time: **2:30:38**
